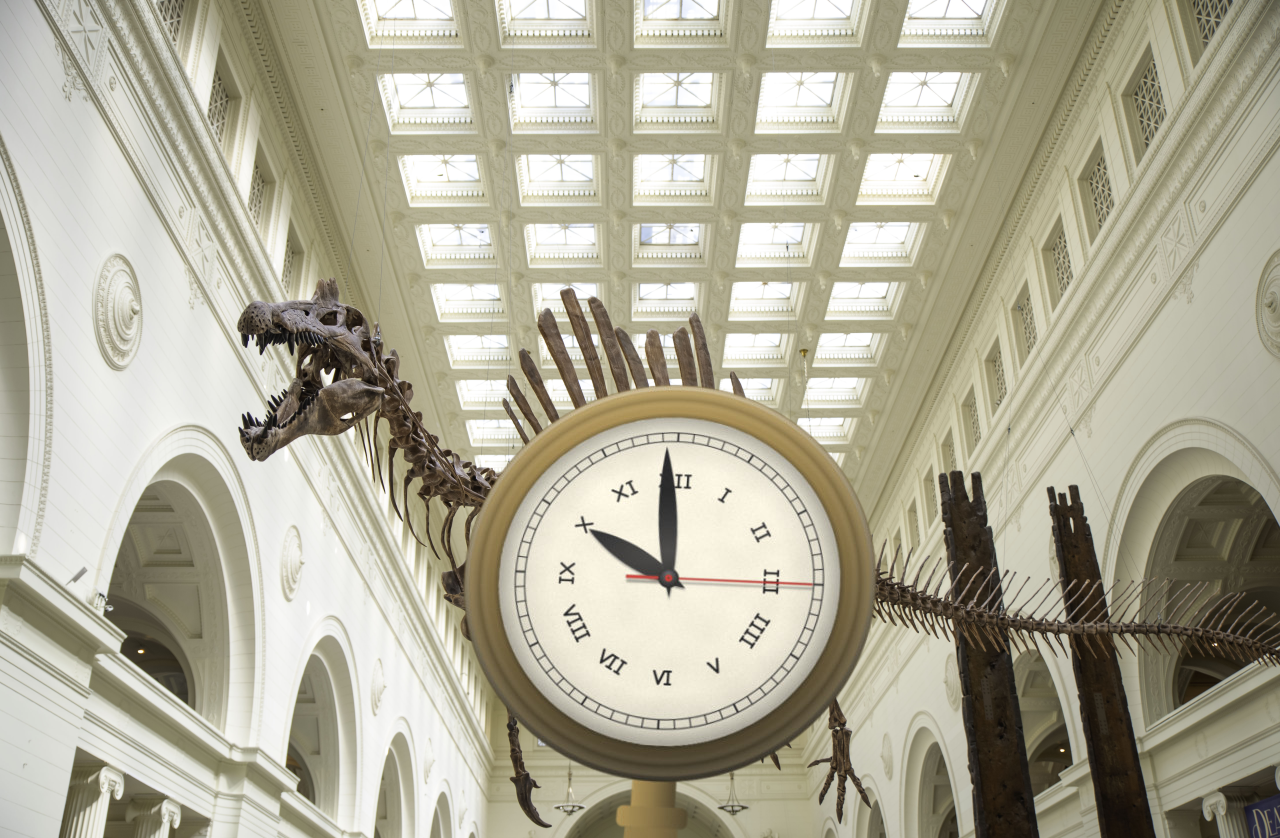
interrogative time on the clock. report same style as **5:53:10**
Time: **9:59:15**
